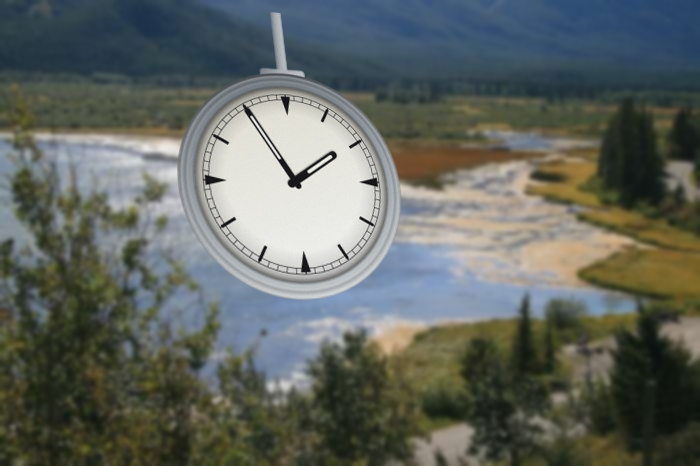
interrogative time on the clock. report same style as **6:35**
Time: **1:55**
